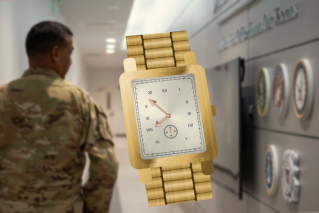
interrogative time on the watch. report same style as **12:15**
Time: **7:53**
